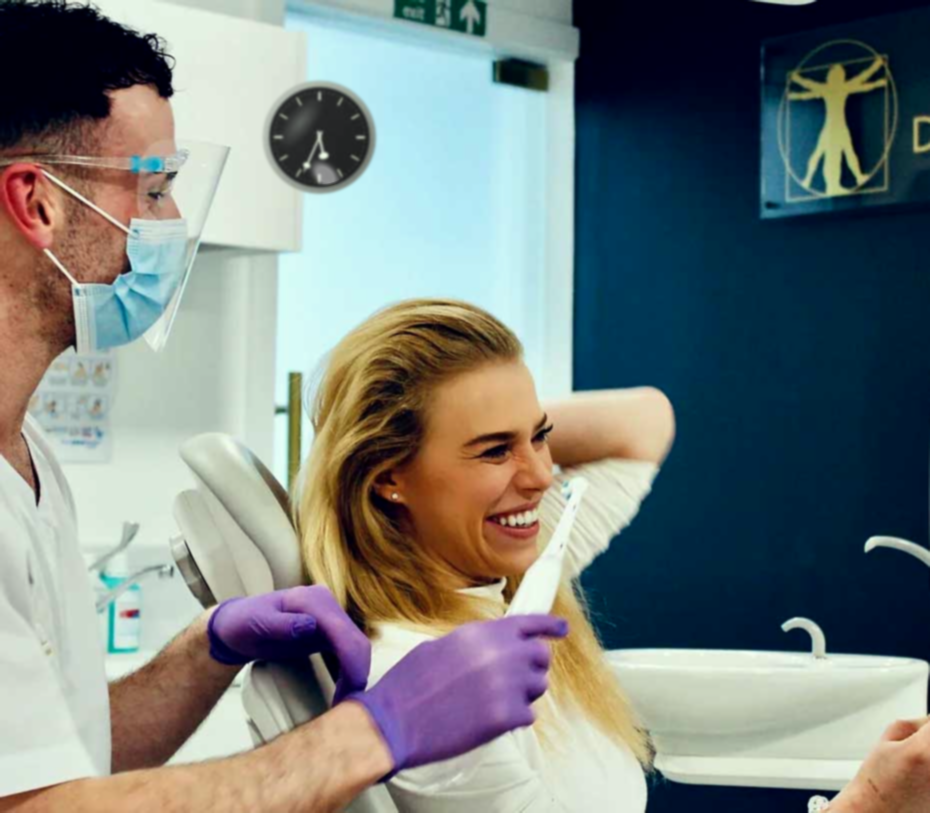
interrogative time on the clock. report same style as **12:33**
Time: **5:34**
